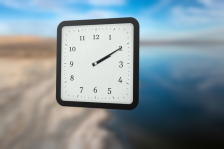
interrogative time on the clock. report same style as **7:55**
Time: **2:10**
